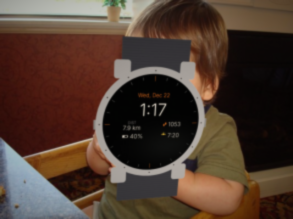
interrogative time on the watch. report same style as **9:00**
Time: **1:17**
